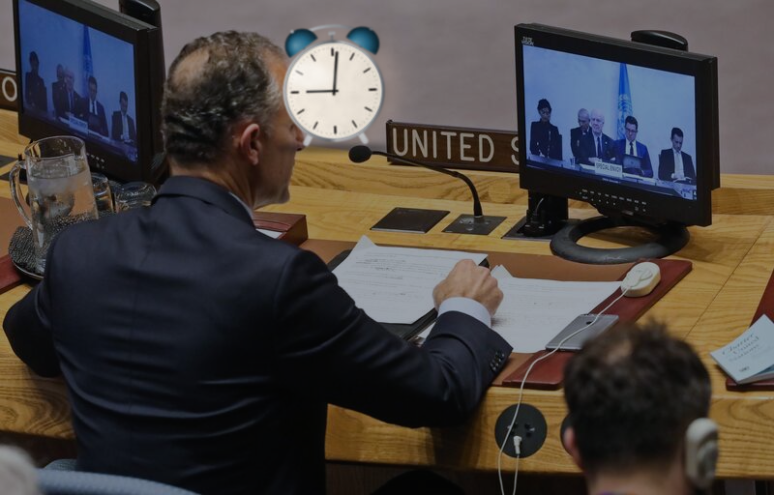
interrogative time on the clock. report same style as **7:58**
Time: **9:01**
